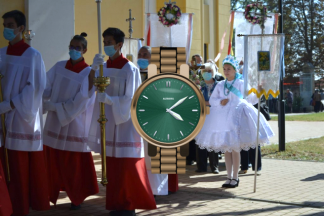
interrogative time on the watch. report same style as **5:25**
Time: **4:09**
